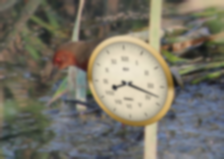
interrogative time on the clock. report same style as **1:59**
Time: **8:18**
